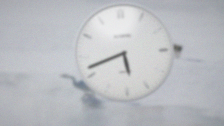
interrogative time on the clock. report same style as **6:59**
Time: **5:42**
